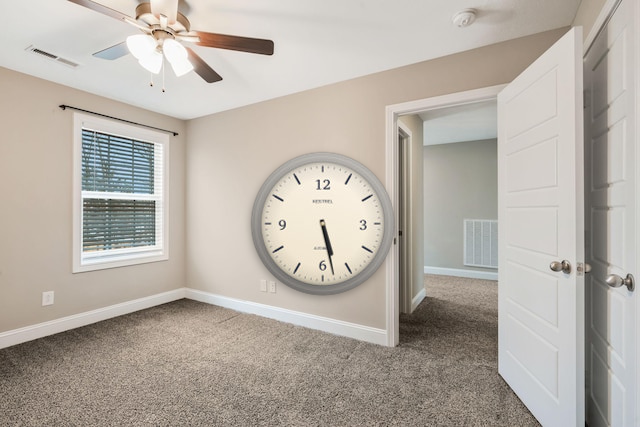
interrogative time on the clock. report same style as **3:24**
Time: **5:28**
